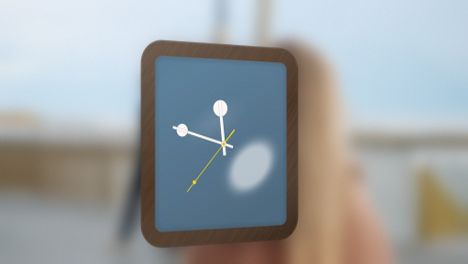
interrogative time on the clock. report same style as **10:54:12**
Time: **11:47:37**
